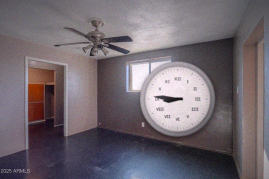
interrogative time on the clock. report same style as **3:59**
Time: **8:46**
